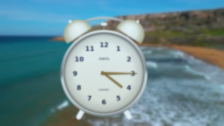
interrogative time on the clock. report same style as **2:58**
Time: **4:15**
